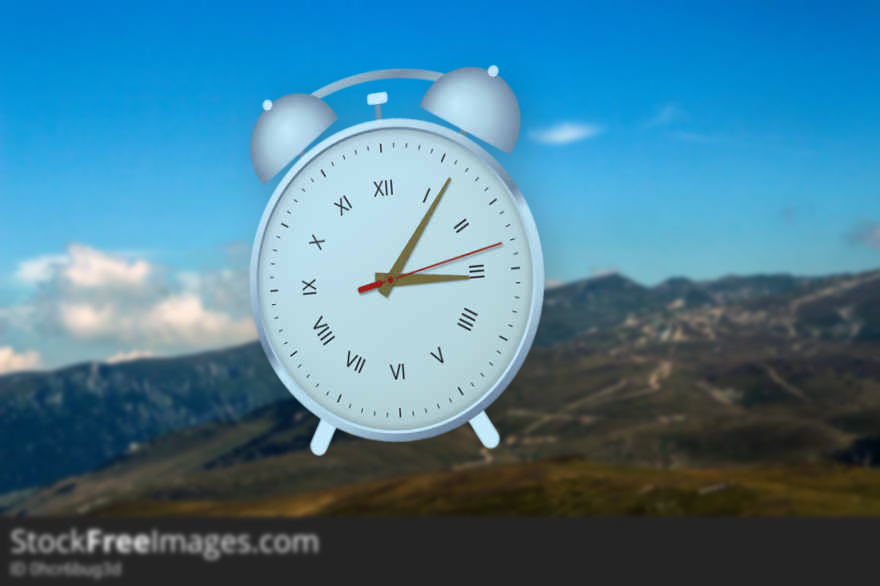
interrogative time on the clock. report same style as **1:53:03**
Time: **3:06:13**
